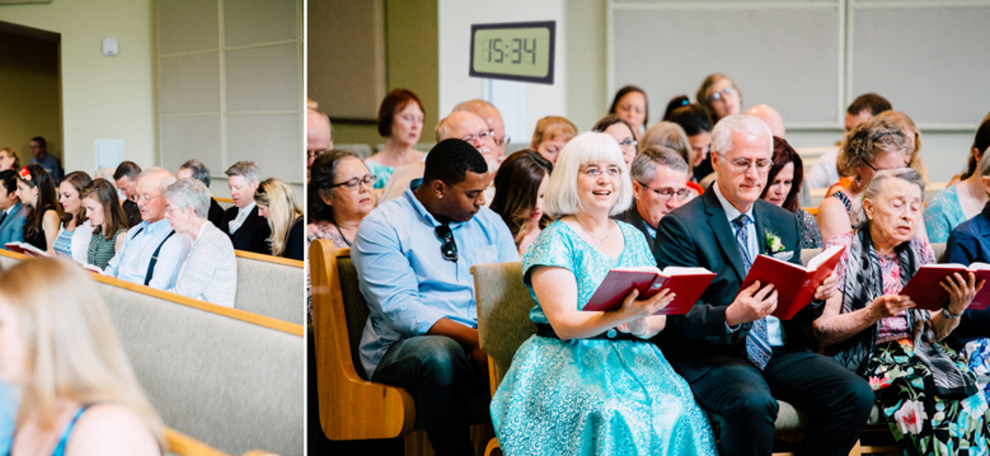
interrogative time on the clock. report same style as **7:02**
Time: **15:34**
